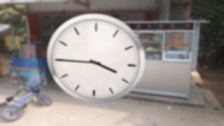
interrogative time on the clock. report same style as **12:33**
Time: **3:45**
